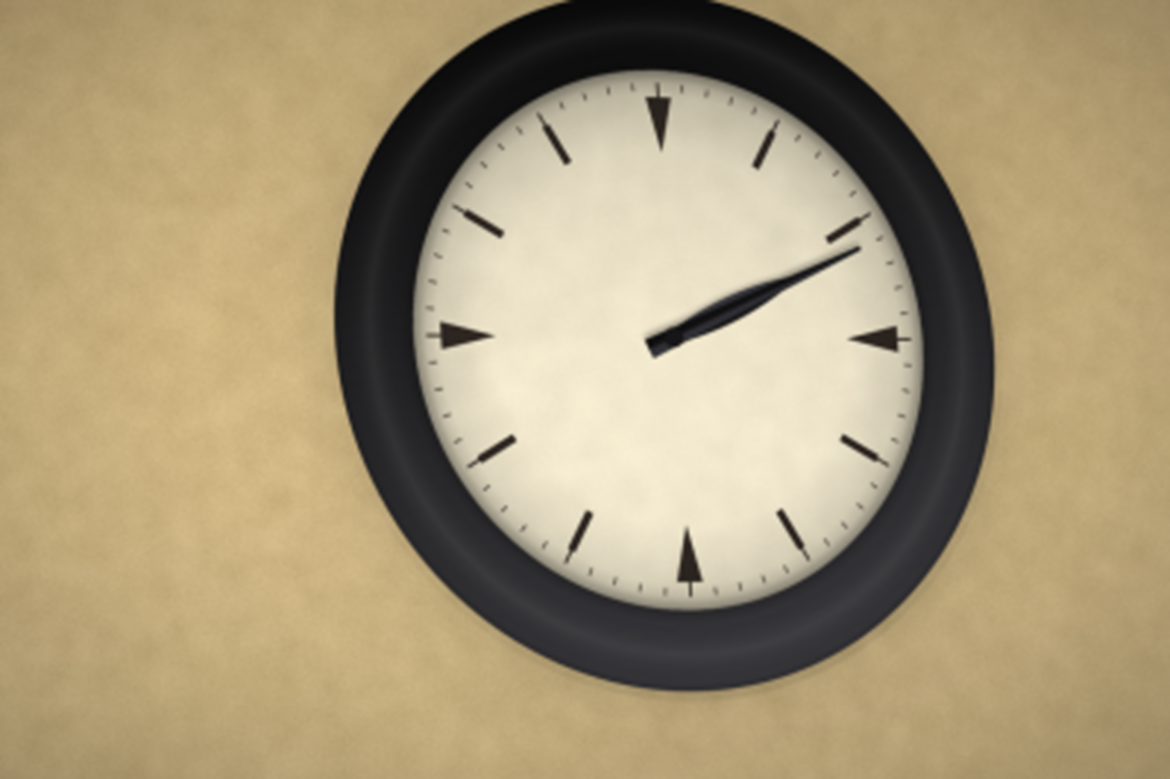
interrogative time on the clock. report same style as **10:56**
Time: **2:11**
